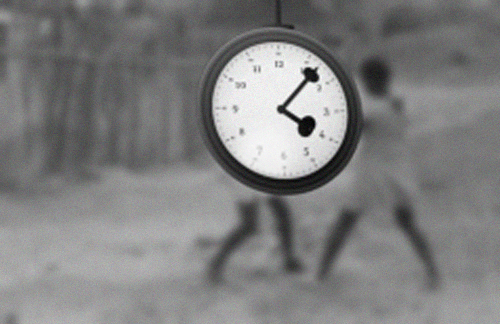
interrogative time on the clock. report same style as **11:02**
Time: **4:07**
